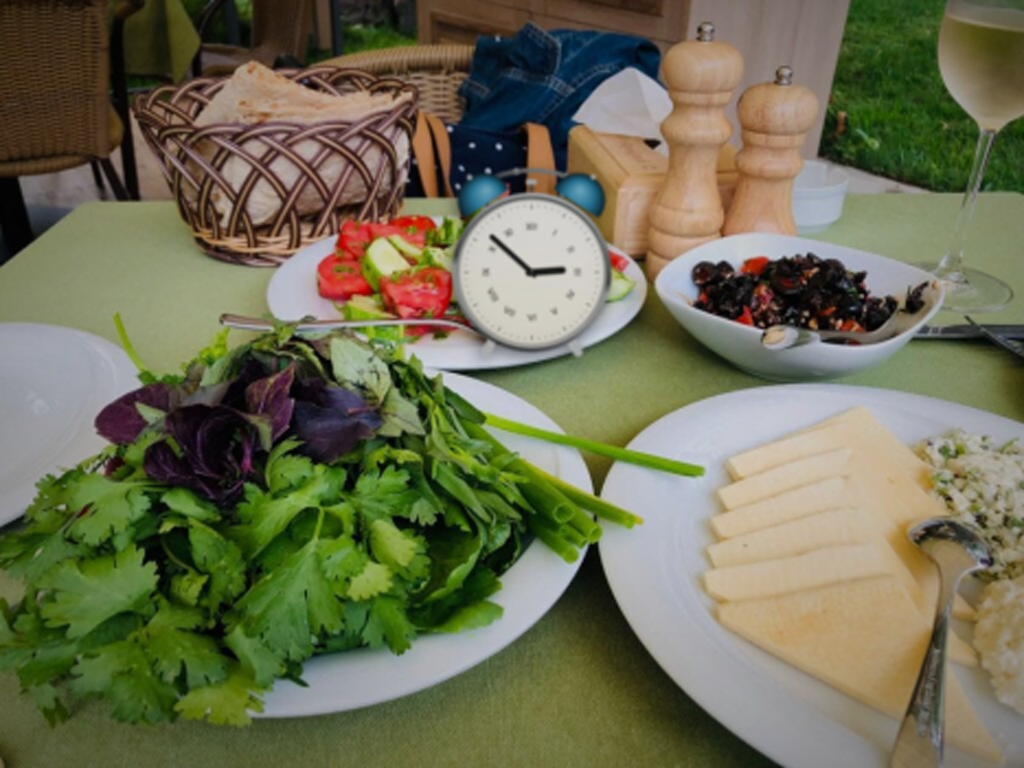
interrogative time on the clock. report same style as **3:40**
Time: **2:52**
